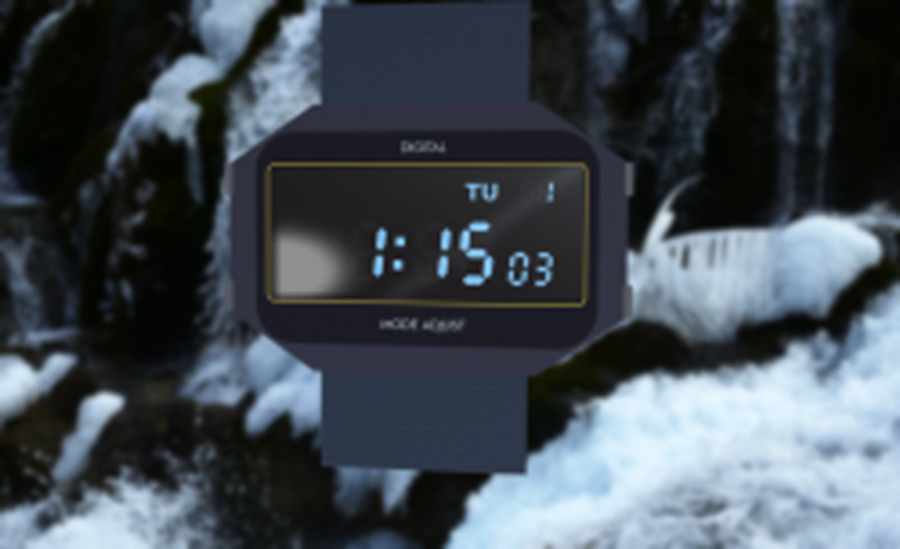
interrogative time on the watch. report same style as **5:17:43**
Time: **1:15:03**
